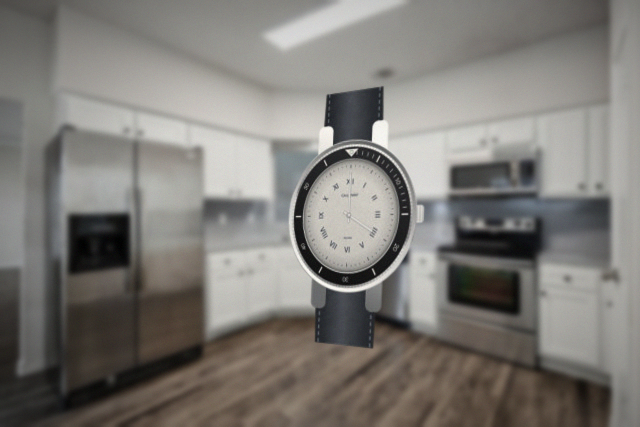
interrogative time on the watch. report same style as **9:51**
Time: **4:00**
